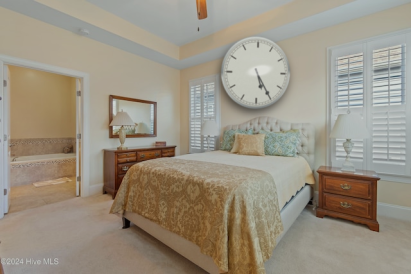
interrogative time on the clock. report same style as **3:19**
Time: **5:25**
